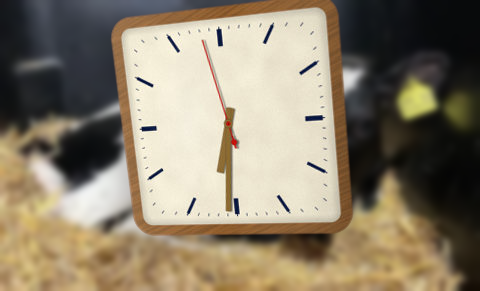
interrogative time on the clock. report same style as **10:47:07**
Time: **6:30:58**
